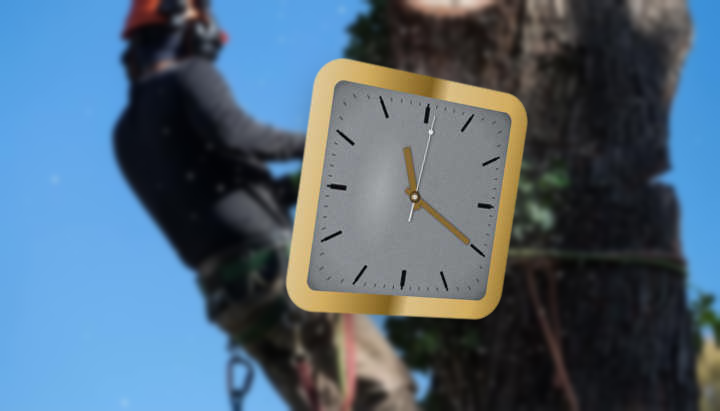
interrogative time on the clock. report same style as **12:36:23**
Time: **11:20:01**
